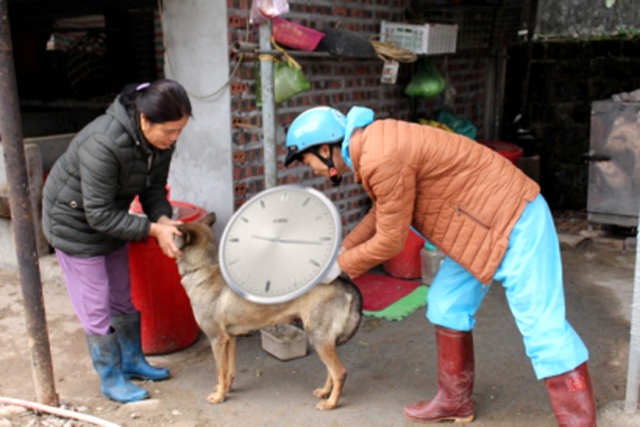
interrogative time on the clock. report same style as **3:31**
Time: **9:16**
